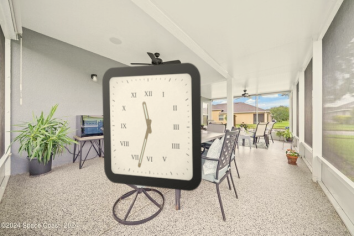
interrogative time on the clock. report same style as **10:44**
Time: **11:33**
